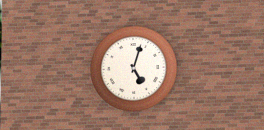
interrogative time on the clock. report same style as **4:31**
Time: **5:03**
